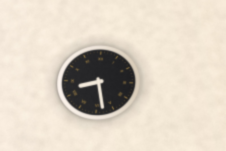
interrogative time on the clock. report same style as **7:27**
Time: **8:28**
